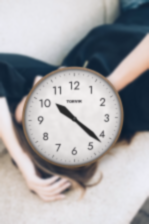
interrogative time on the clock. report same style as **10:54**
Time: **10:22**
